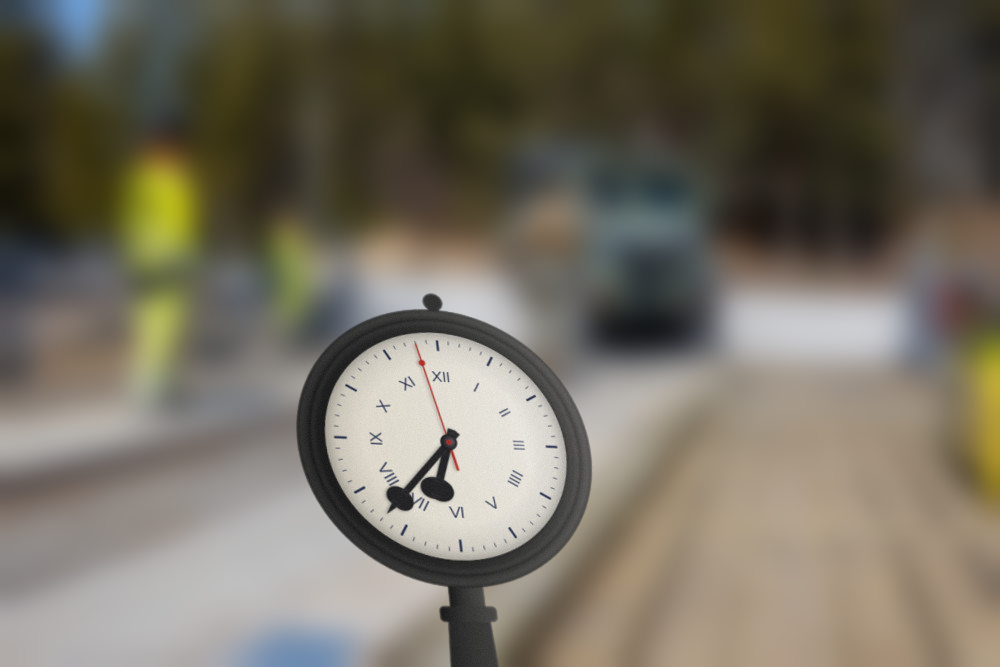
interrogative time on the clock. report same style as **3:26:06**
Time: **6:36:58**
